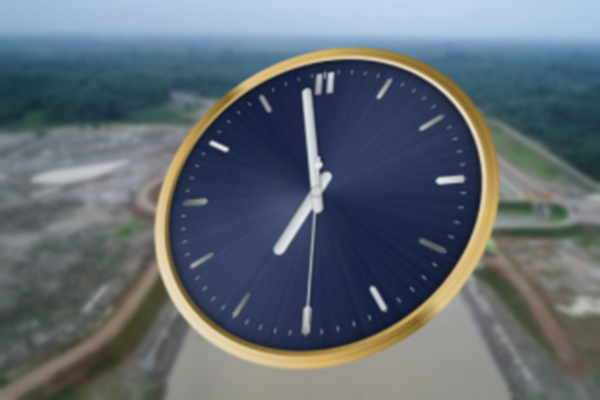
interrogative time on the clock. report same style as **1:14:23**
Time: **6:58:30**
